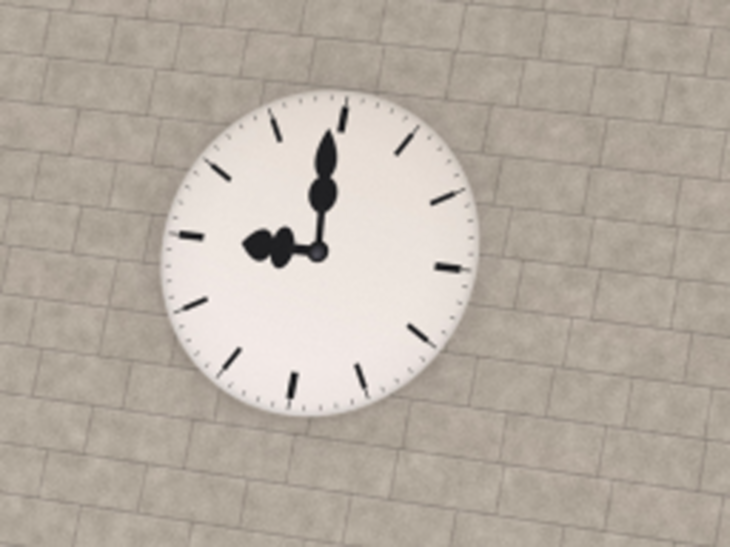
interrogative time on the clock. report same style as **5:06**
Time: **8:59**
